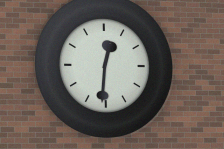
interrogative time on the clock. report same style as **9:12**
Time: **12:31**
